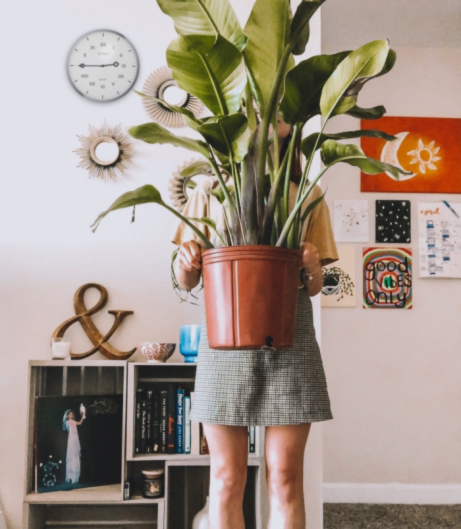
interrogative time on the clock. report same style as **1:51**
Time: **2:45**
